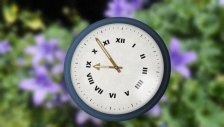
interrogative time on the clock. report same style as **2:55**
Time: **8:53**
